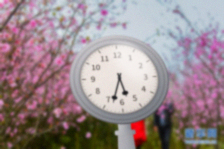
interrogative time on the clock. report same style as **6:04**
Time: **5:33**
